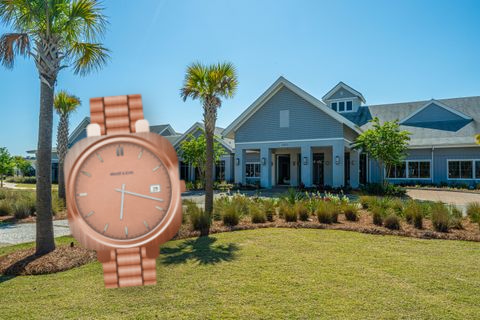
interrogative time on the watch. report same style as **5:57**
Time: **6:18**
